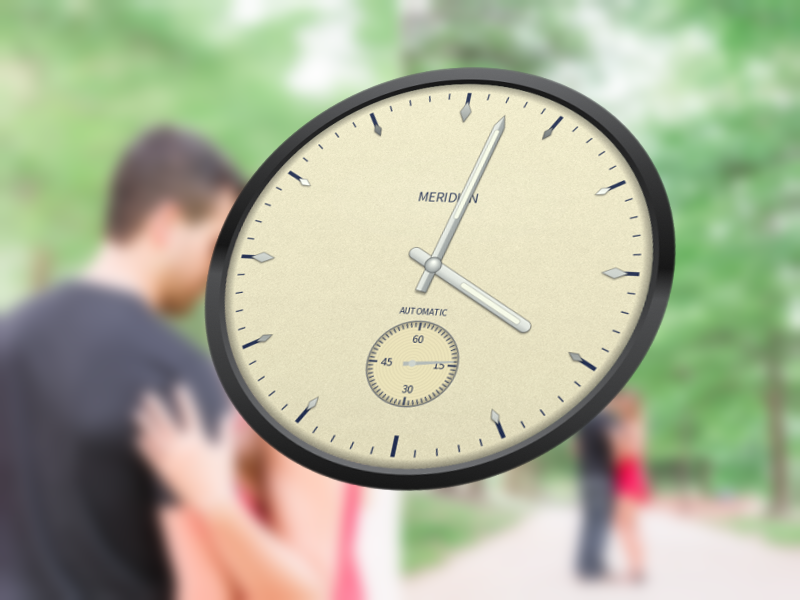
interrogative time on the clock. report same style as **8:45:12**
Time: **4:02:14**
